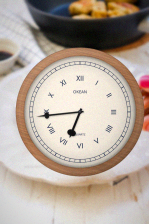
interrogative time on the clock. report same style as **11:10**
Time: **6:44**
